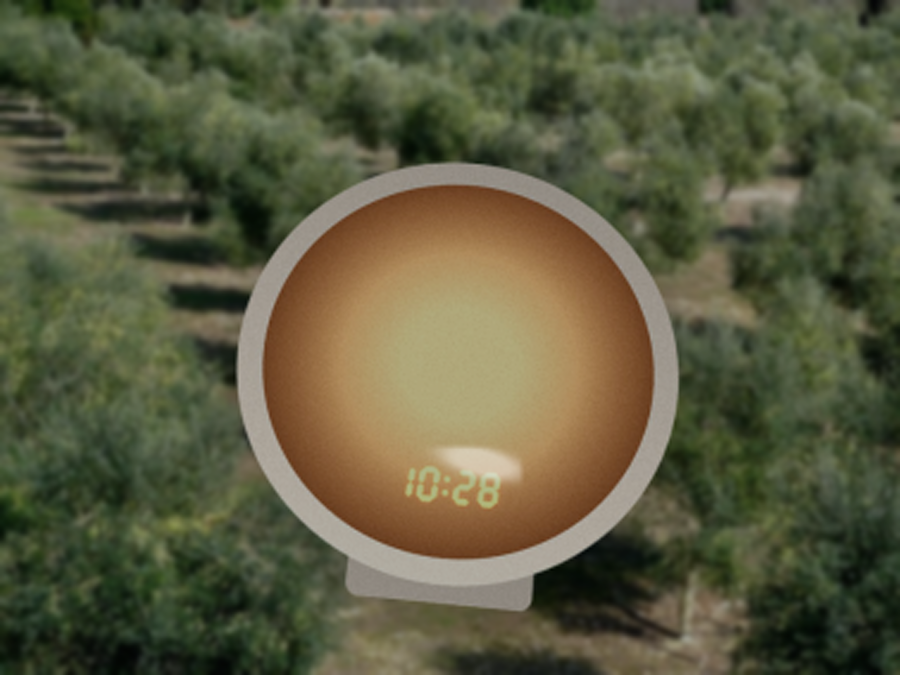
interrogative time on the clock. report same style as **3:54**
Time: **10:28**
